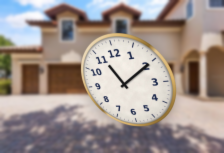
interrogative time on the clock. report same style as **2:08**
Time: **11:10**
